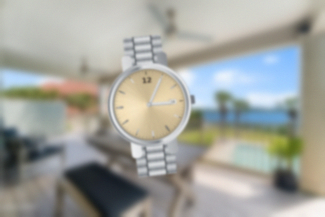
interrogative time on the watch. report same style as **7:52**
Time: **3:05**
